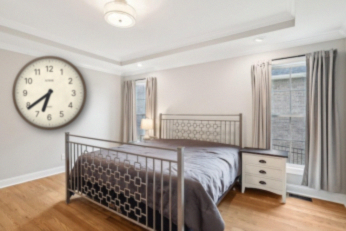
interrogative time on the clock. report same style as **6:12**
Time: **6:39**
